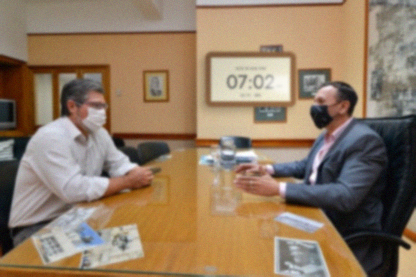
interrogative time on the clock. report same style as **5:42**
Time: **7:02**
